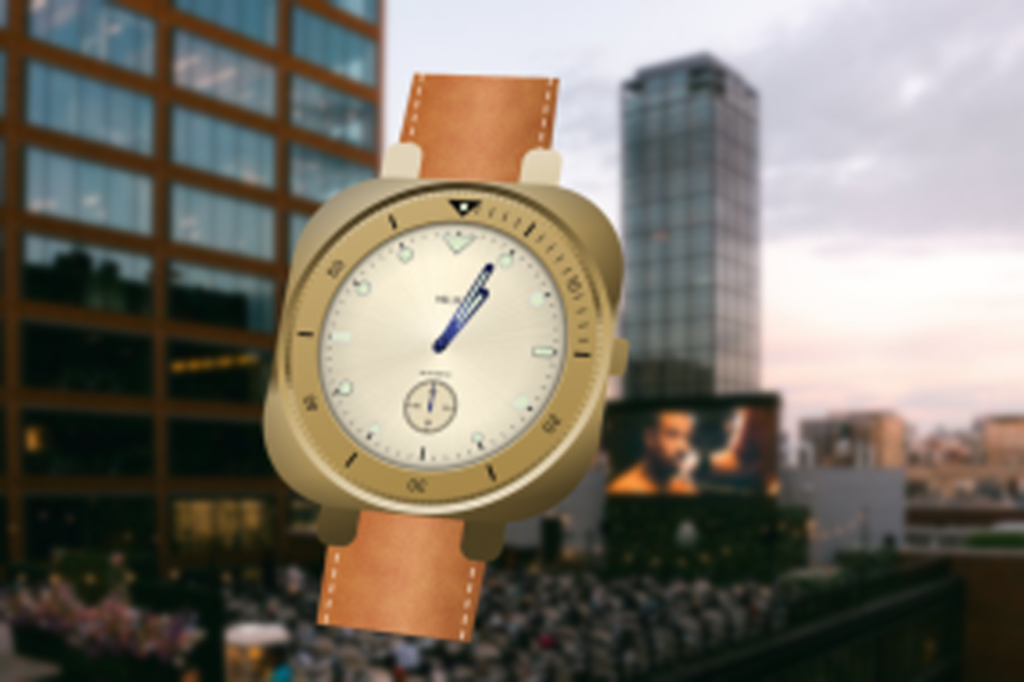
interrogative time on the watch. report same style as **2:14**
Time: **1:04**
